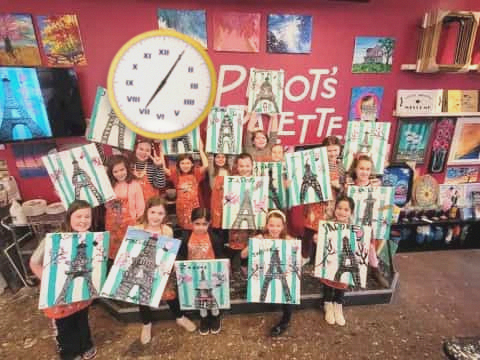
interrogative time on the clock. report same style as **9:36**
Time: **7:05**
